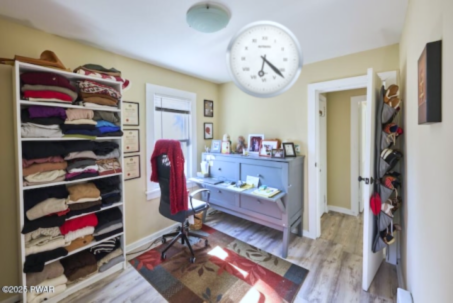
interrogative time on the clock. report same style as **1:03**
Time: **6:22**
